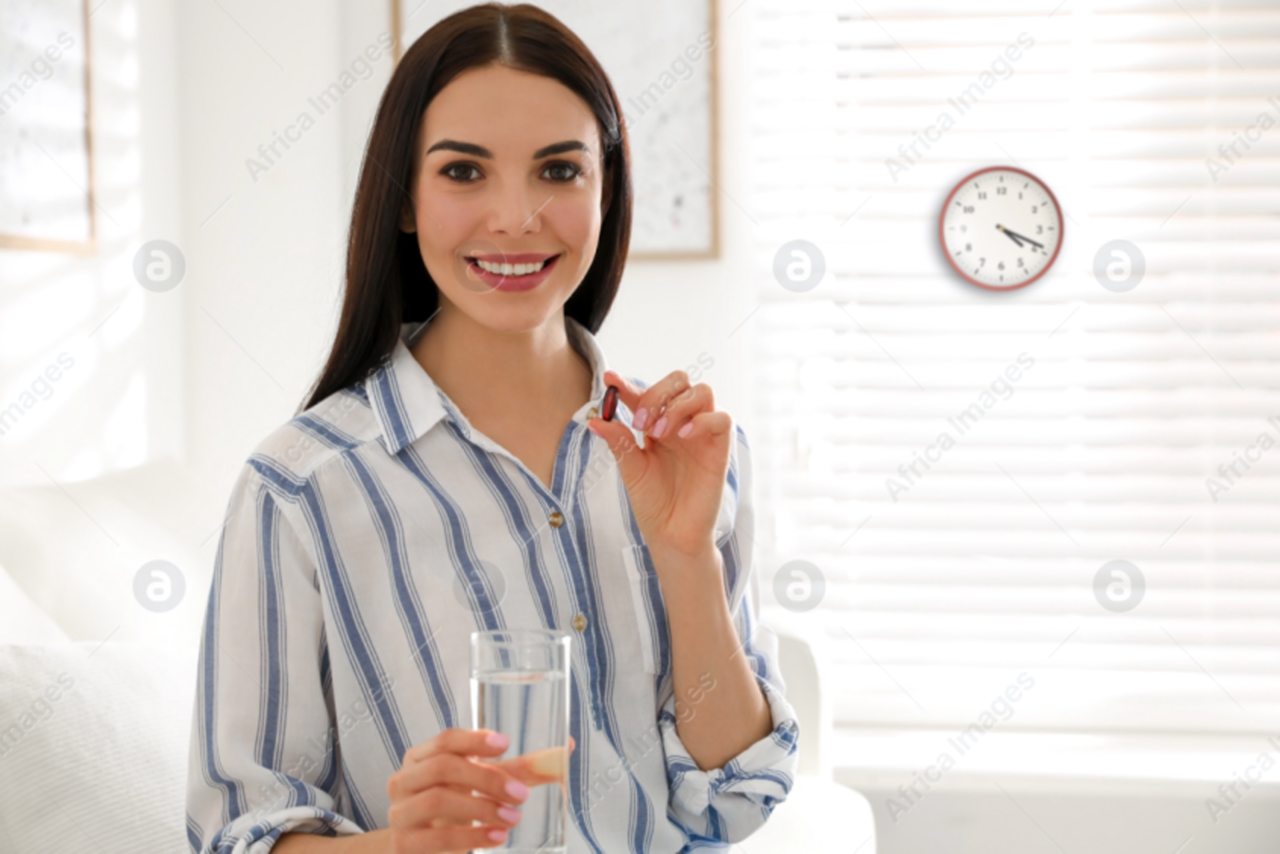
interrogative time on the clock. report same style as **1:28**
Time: **4:19**
